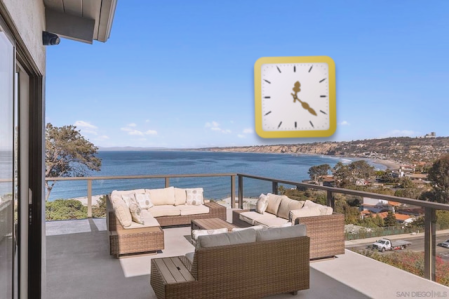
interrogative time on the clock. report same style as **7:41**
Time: **12:22**
